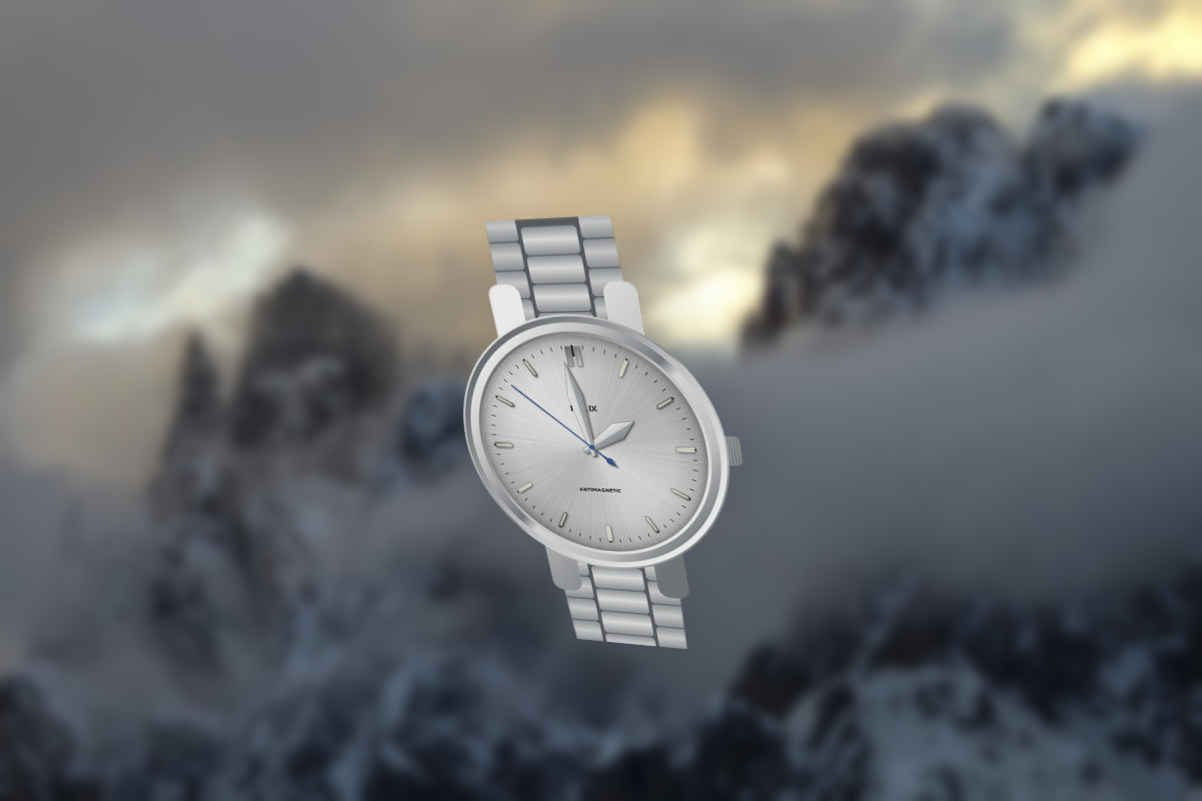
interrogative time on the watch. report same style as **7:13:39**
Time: **1:58:52**
